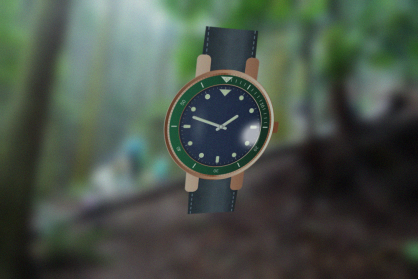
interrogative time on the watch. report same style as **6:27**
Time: **1:48**
